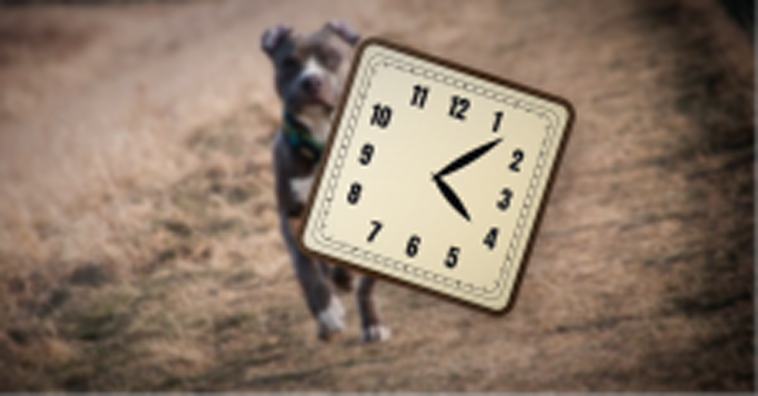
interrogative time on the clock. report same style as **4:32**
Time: **4:07**
